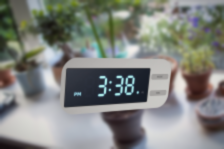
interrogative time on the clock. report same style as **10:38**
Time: **3:38**
